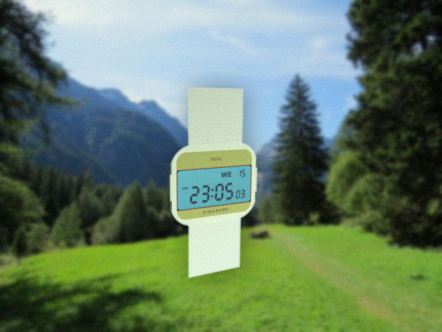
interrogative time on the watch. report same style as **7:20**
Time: **23:05**
